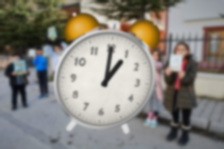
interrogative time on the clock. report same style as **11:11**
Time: **1:00**
